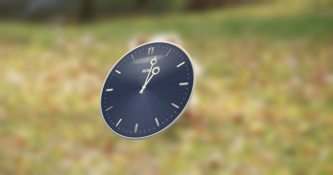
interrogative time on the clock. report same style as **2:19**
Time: **1:02**
